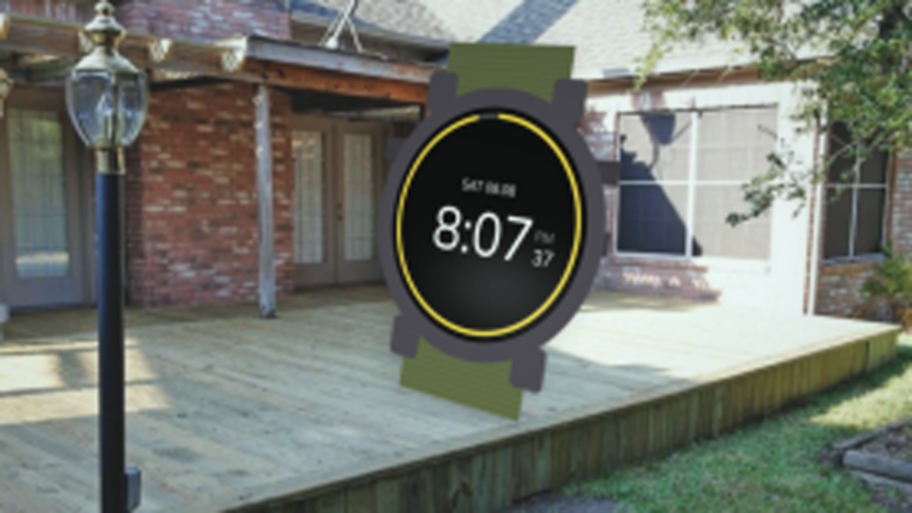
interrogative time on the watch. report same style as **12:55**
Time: **8:07**
